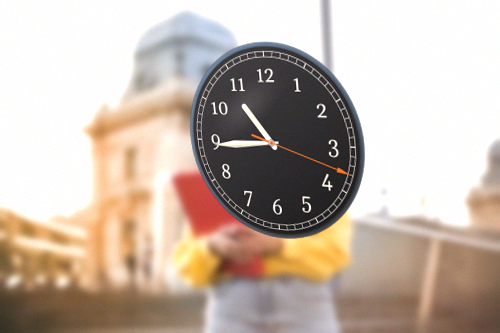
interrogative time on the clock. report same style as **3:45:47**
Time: **10:44:18**
